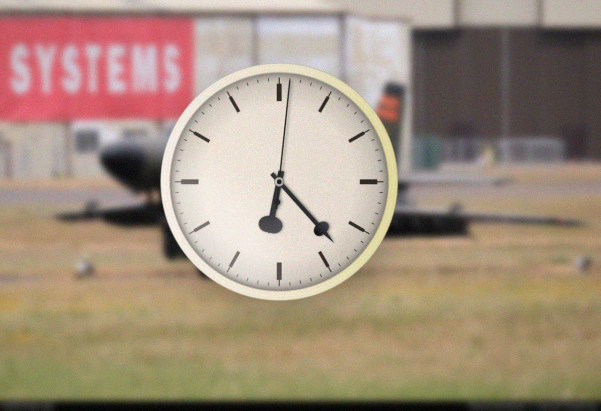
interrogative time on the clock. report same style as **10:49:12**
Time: **6:23:01**
